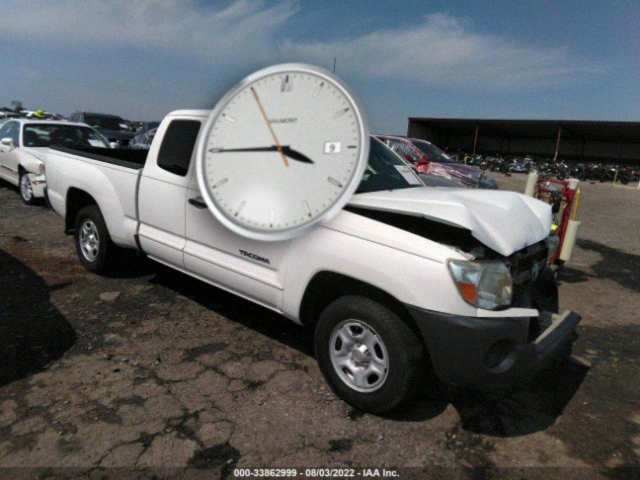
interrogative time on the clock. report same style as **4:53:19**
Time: **3:44:55**
